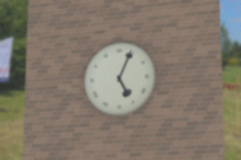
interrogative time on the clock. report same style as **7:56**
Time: **5:04**
